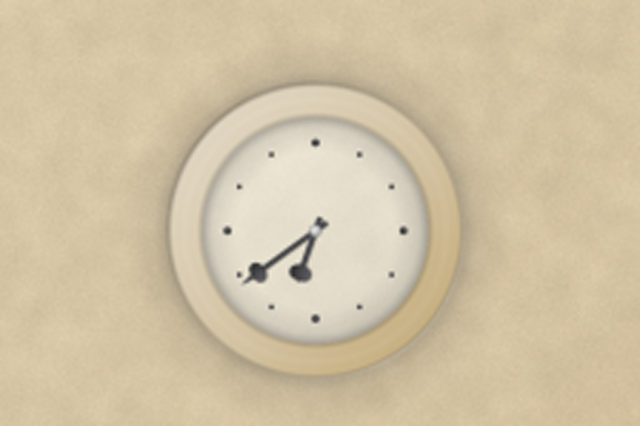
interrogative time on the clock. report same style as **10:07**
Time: **6:39**
